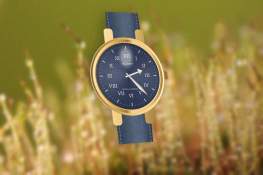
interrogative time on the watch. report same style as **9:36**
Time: **2:23**
